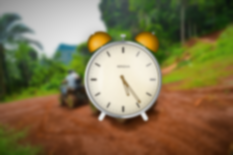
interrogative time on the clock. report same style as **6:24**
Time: **5:24**
